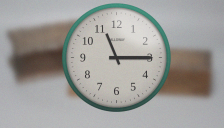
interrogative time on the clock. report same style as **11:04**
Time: **11:15**
